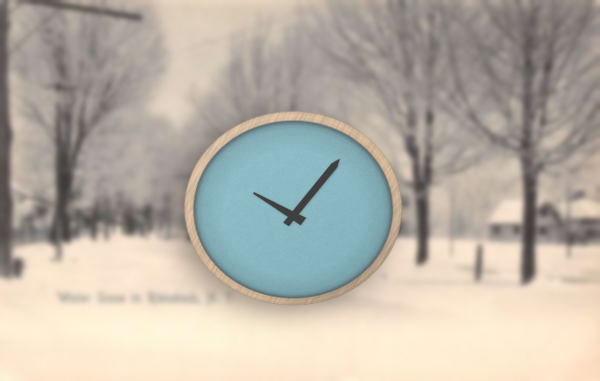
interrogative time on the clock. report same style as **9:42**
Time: **10:06**
